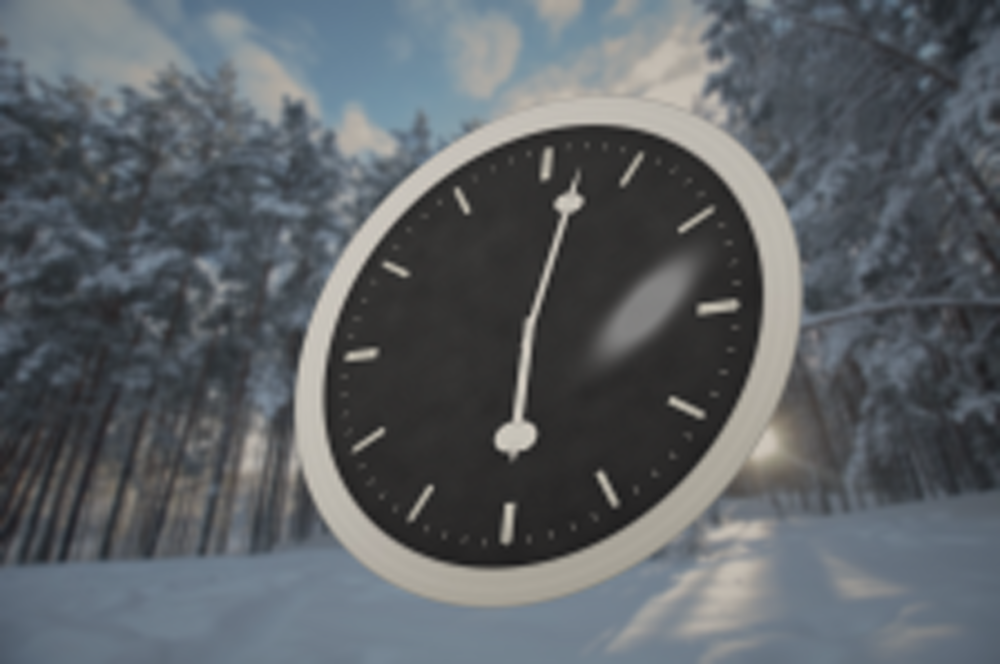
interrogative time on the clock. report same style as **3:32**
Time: **6:02**
